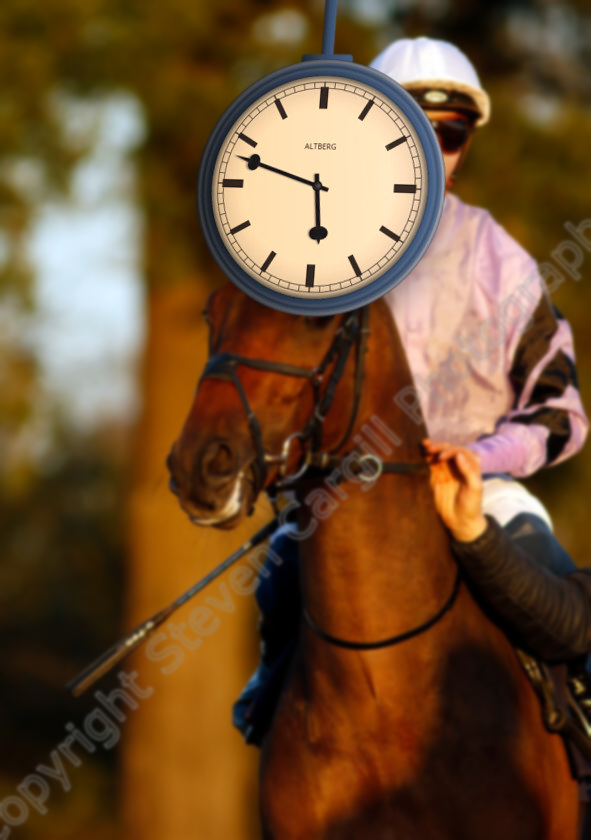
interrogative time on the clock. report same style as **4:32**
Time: **5:48**
